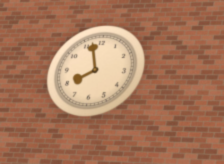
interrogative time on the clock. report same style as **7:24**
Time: **7:57**
